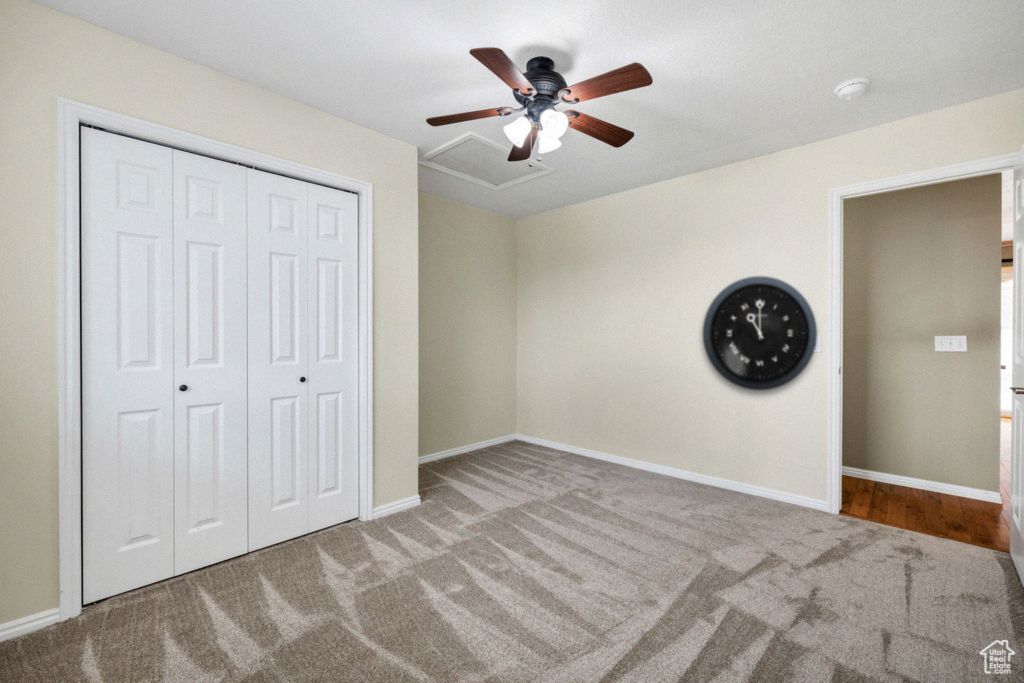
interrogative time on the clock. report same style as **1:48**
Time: **11:00**
